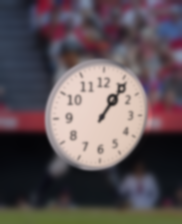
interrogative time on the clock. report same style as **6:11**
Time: **1:06**
